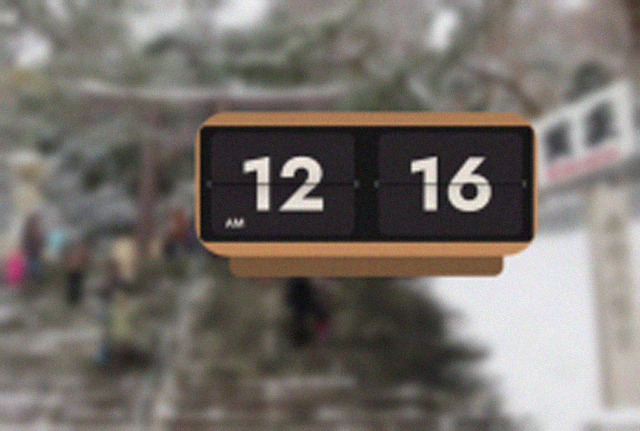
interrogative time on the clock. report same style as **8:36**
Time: **12:16**
